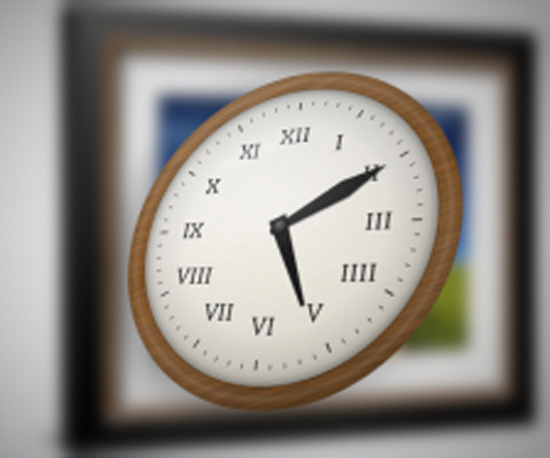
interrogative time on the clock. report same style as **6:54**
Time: **5:10**
